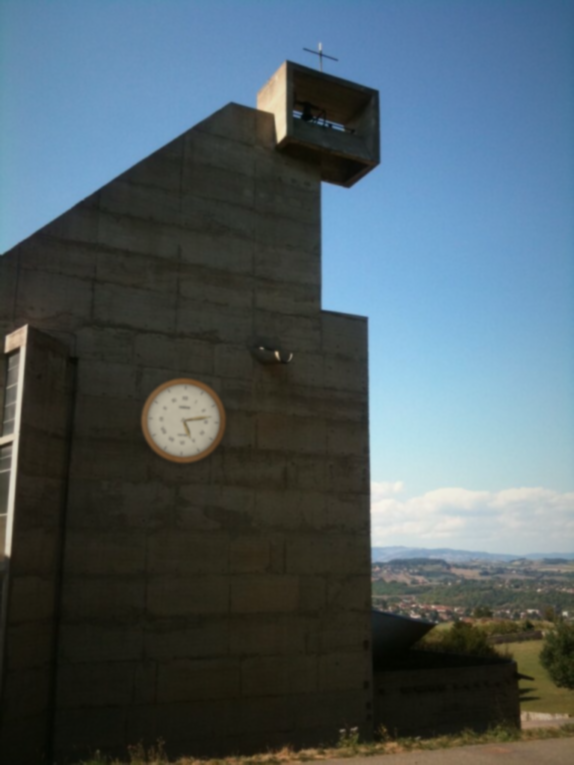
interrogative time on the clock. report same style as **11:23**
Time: **5:13**
